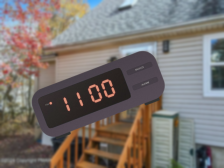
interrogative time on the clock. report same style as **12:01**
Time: **11:00**
